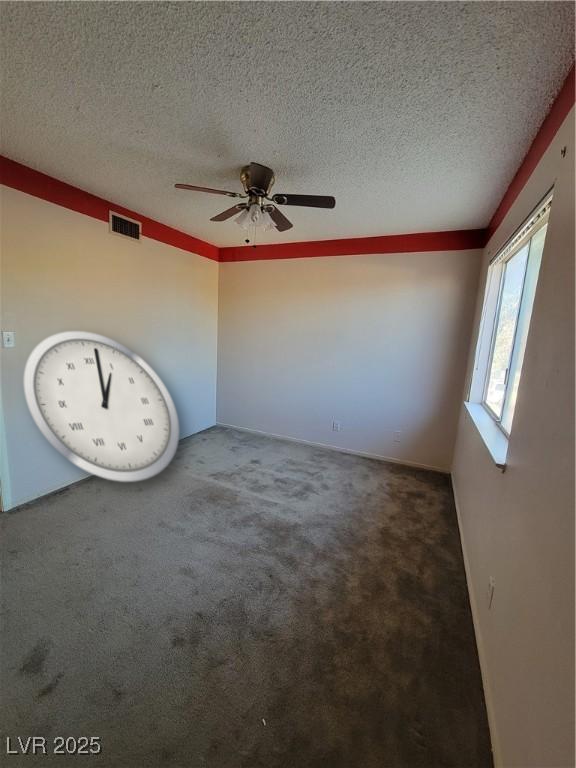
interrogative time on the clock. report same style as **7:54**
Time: **1:02**
